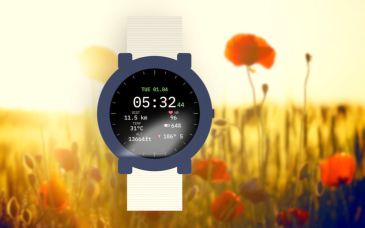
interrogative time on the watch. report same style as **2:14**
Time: **5:32**
